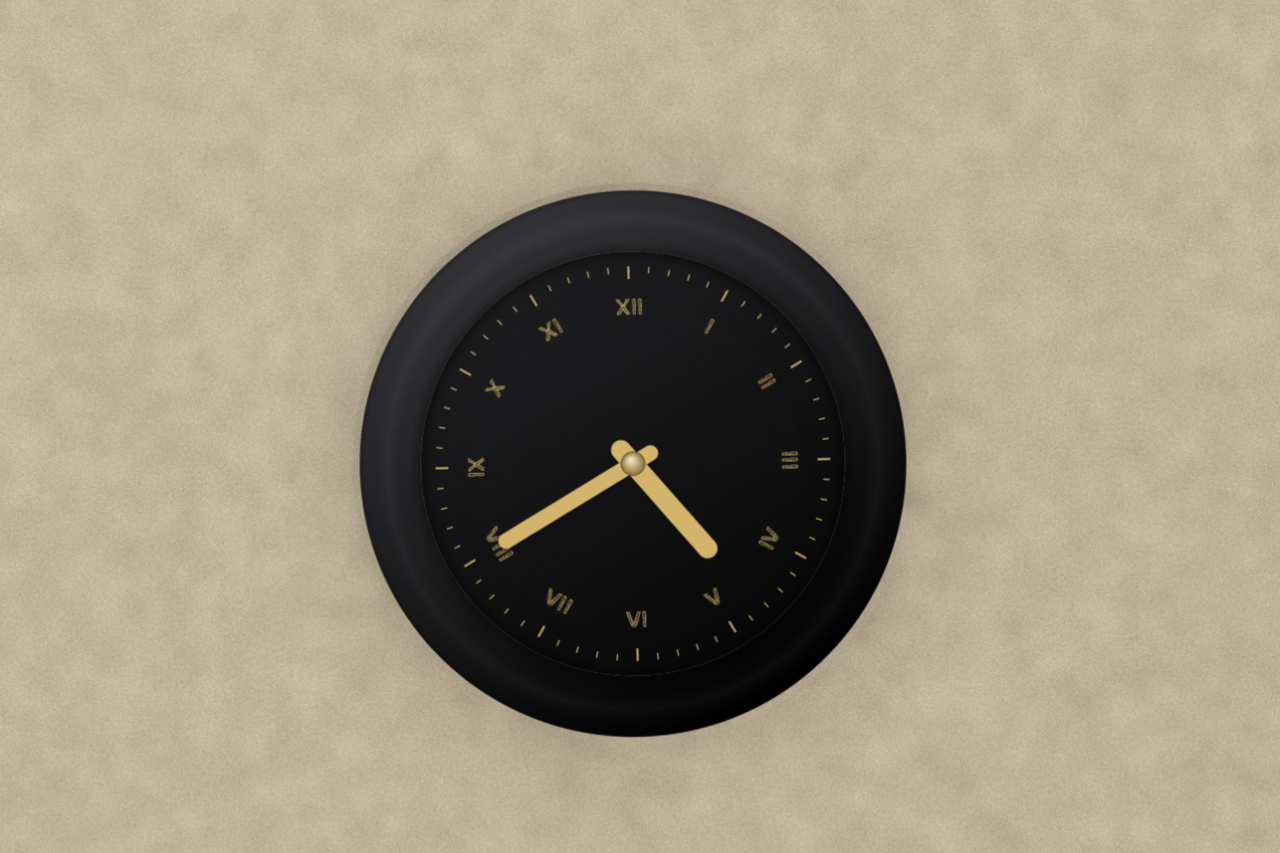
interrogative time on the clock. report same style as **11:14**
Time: **4:40**
